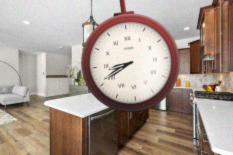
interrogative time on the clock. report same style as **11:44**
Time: **8:41**
